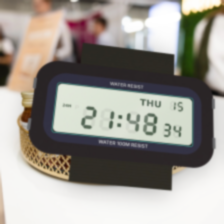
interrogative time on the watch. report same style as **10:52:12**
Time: **21:48:34**
